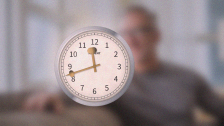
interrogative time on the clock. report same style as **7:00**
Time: **11:42**
